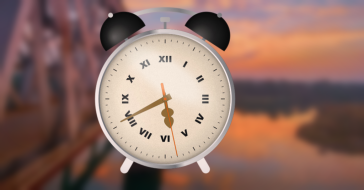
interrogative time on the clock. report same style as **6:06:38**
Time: **5:40:28**
